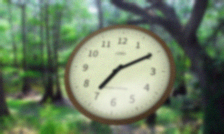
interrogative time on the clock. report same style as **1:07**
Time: **7:10**
